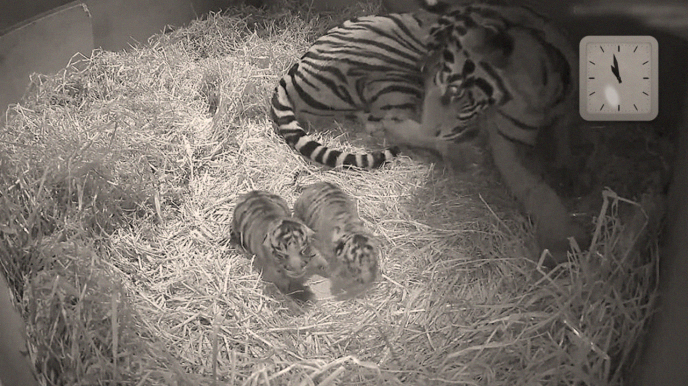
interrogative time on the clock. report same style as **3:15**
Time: **10:58**
